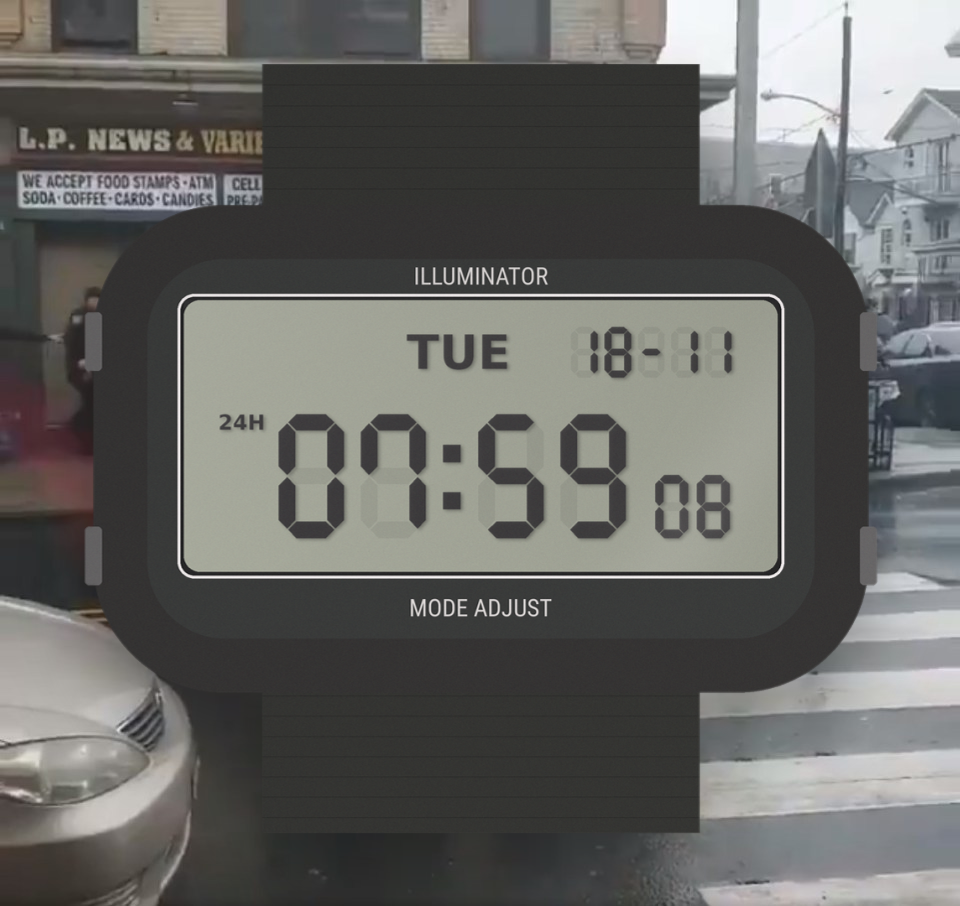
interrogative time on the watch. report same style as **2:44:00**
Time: **7:59:08**
